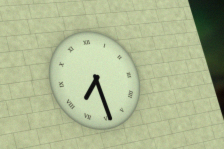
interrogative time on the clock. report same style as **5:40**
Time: **7:29**
